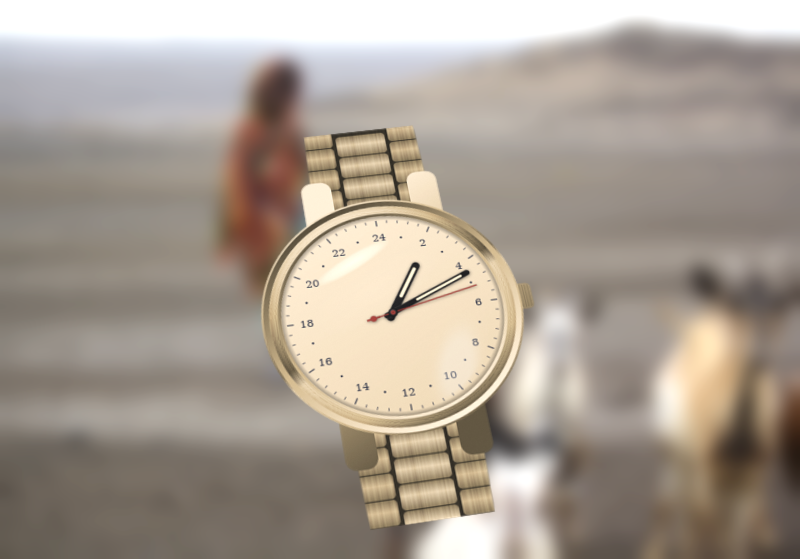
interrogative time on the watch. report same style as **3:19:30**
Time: **2:11:13**
